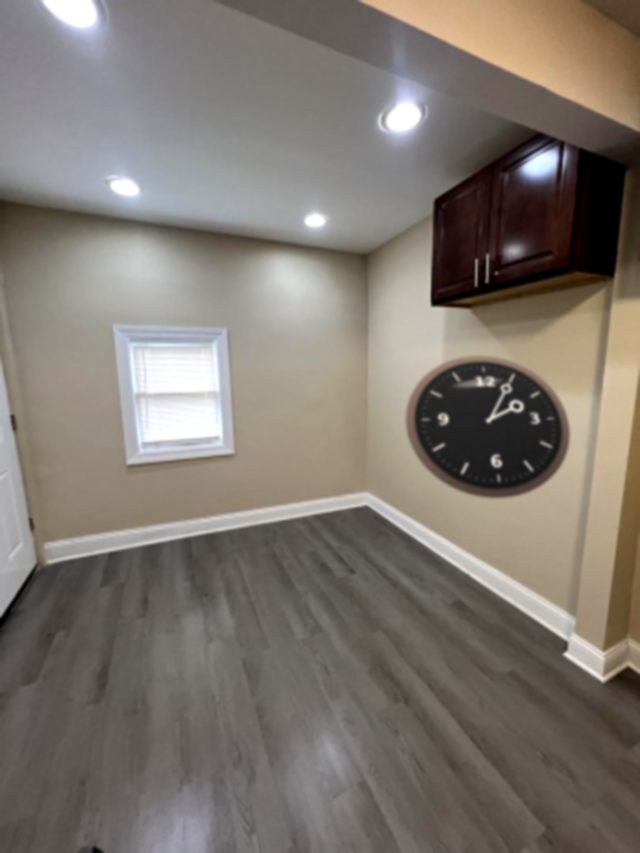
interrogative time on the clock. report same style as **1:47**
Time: **2:05**
